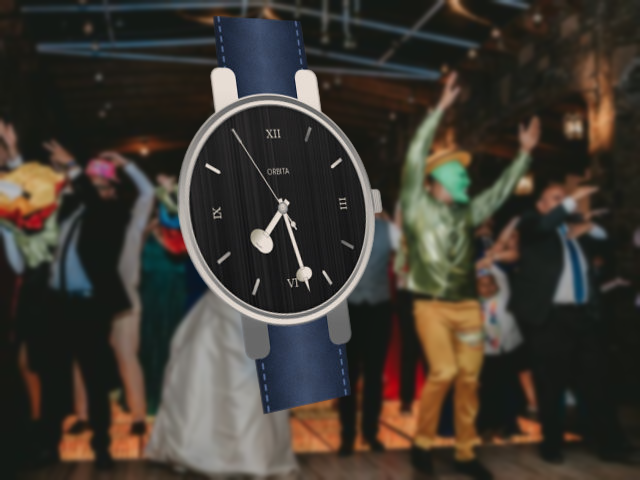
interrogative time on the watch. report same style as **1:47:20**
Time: **7:27:55**
